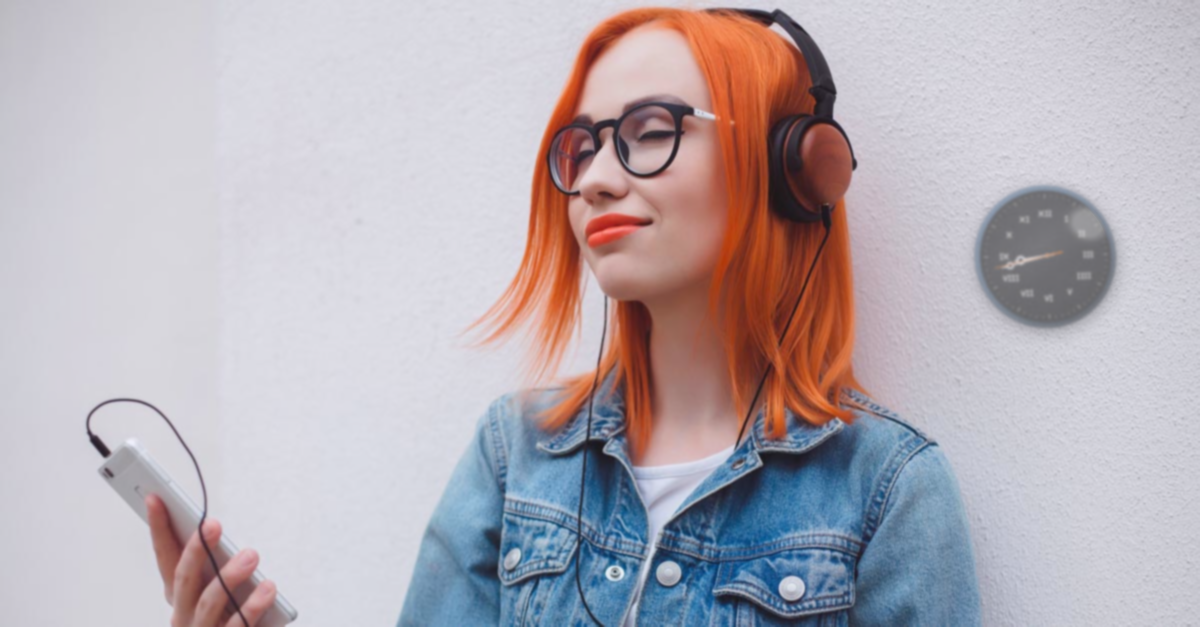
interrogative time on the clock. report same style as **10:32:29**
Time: **8:42:43**
